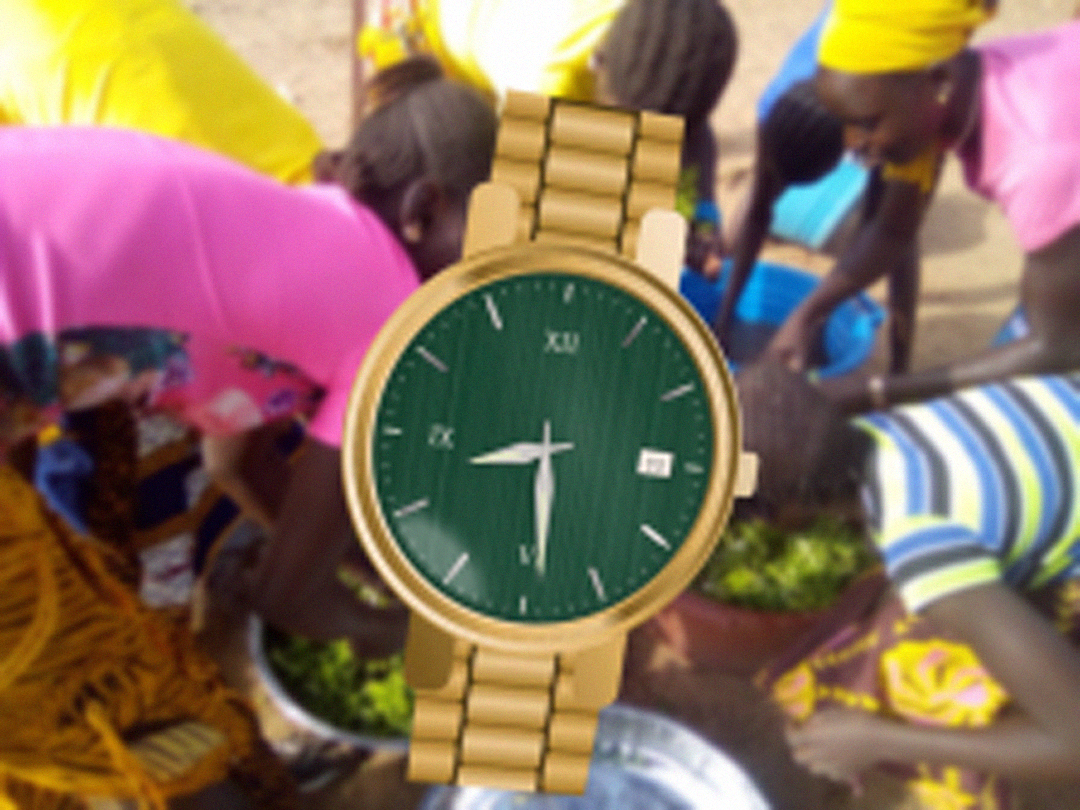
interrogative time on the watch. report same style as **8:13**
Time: **8:29**
